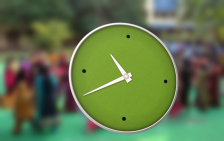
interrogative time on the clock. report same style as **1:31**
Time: **10:40**
